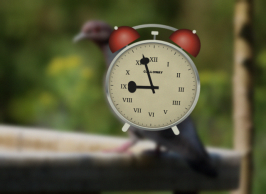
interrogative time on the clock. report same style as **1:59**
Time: **8:57**
